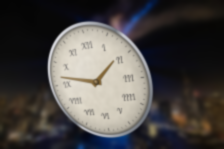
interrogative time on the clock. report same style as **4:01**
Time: **1:47**
